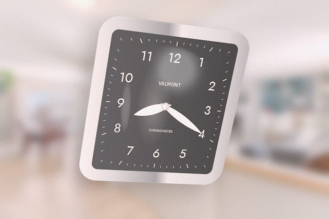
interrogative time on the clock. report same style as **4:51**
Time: **8:20**
